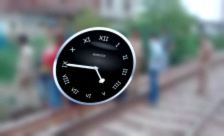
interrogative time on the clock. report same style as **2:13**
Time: **4:45**
